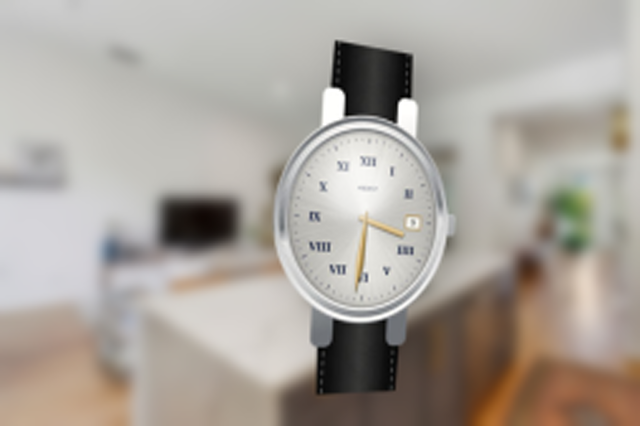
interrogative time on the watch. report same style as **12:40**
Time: **3:31**
